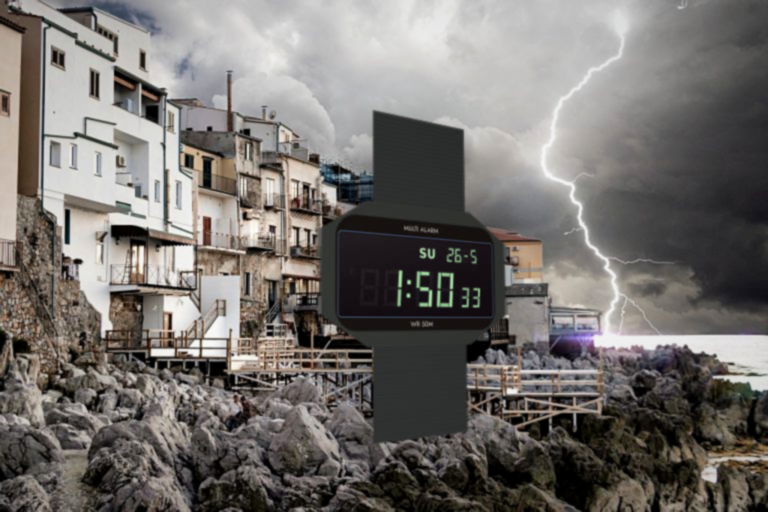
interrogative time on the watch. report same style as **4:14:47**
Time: **1:50:33**
